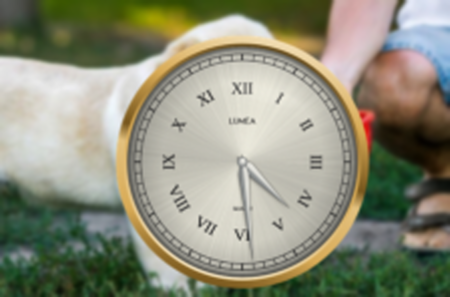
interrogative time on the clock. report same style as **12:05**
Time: **4:29**
